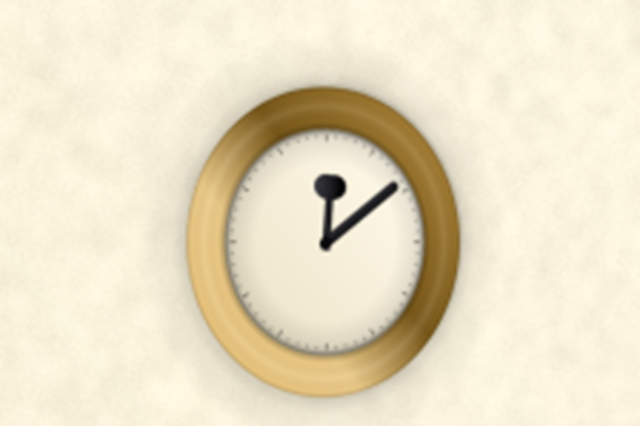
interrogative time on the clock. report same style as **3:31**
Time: **12:09**
